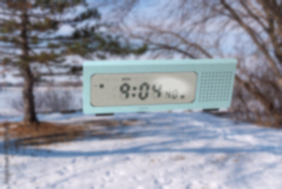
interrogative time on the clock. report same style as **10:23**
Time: **9:04**
